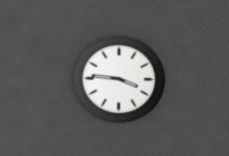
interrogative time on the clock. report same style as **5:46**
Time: **3:46**
